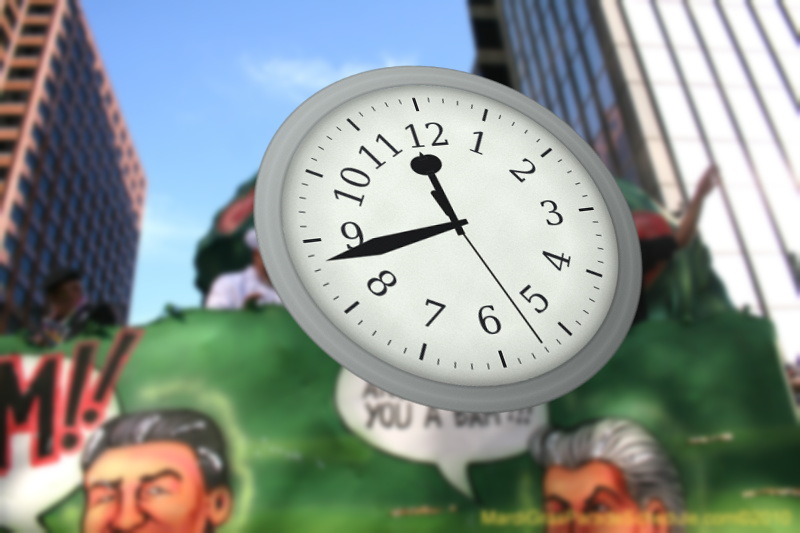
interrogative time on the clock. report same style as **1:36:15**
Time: **11:43:27**
